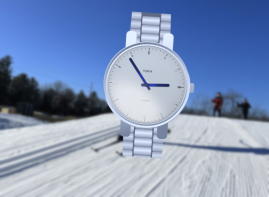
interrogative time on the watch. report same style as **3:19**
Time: **2:54**
